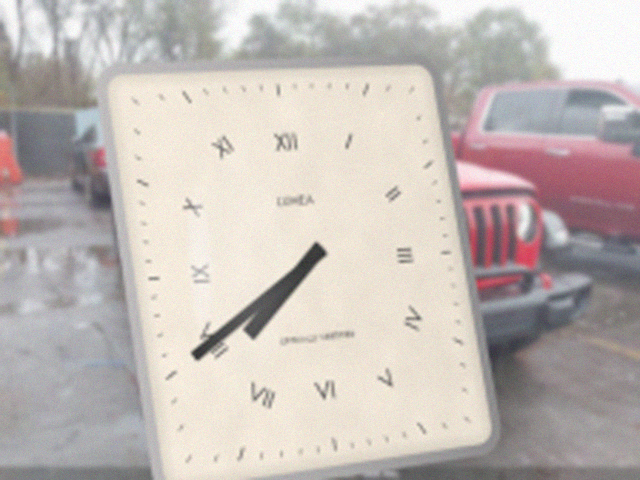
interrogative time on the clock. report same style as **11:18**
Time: **7:40**
